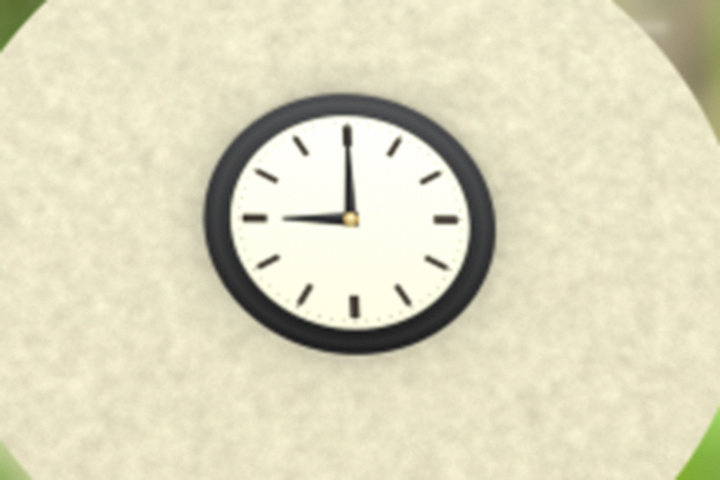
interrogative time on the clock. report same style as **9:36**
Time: **9:00**
